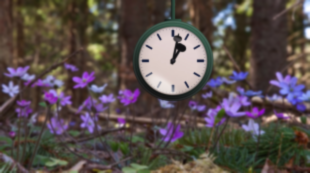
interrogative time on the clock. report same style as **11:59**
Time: **1:02**
